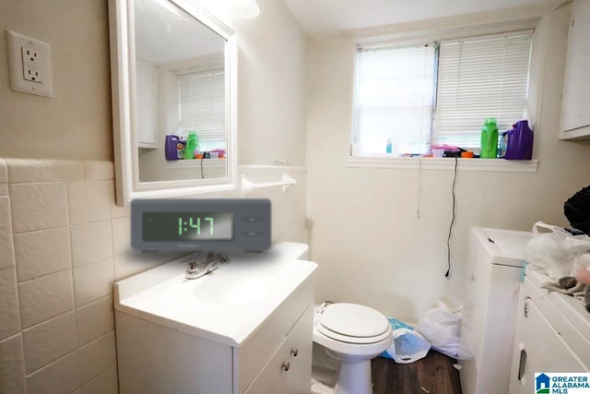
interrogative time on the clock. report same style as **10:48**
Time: **1:47**
